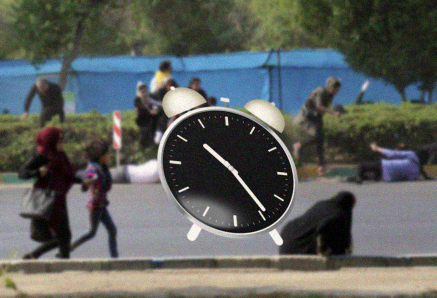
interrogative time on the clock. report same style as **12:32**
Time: **10:24**
